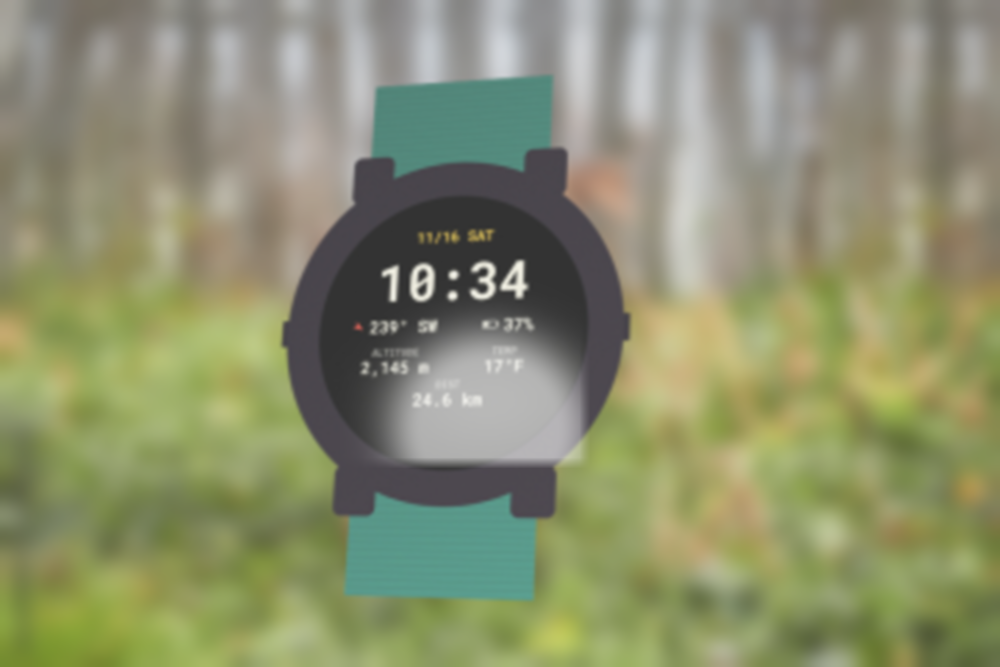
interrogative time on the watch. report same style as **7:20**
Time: **10:34**
